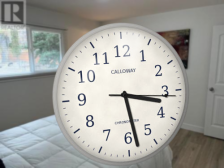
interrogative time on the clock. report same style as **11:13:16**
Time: **3:28:16**
